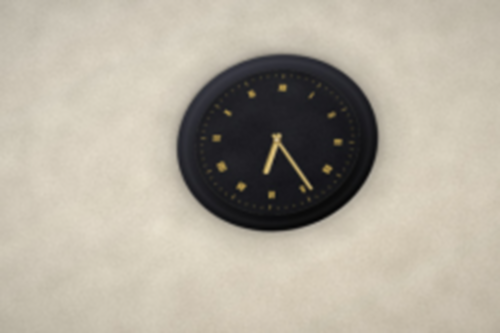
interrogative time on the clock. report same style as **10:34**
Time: **6:24**
